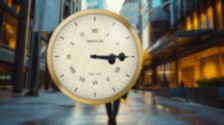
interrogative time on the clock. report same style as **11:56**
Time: **3:15**
